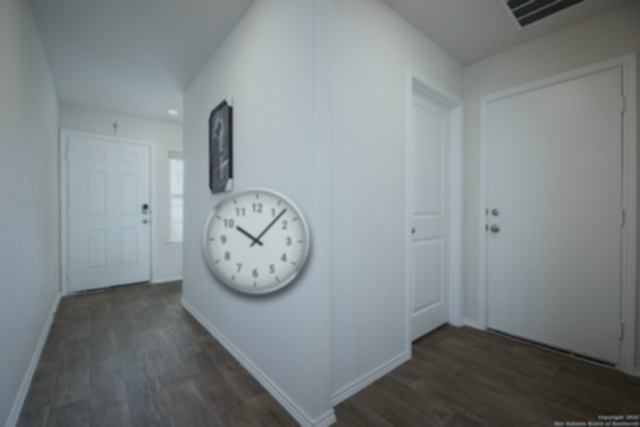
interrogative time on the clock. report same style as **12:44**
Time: **10:07**
